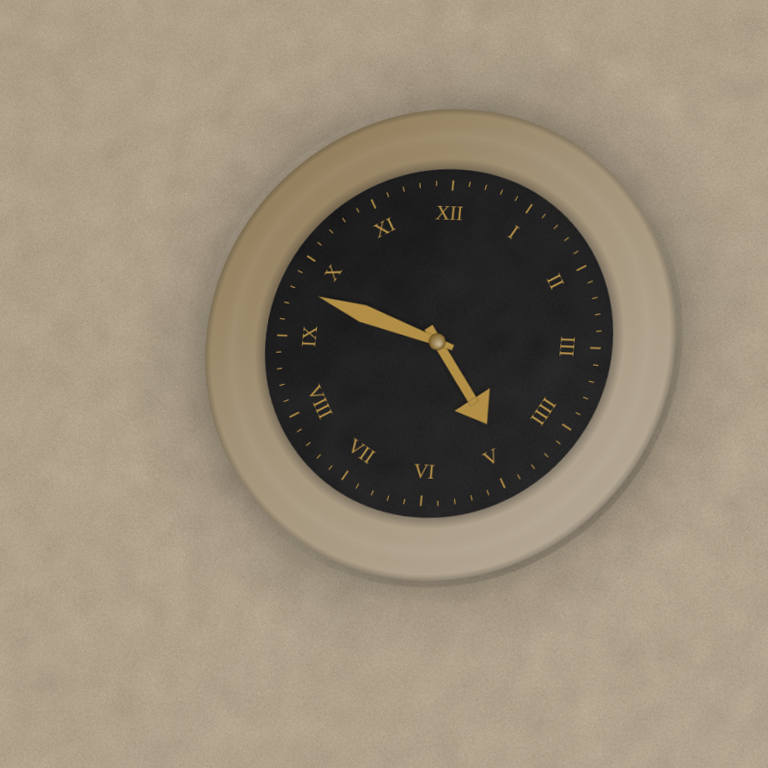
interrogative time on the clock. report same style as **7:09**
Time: **4:48**
